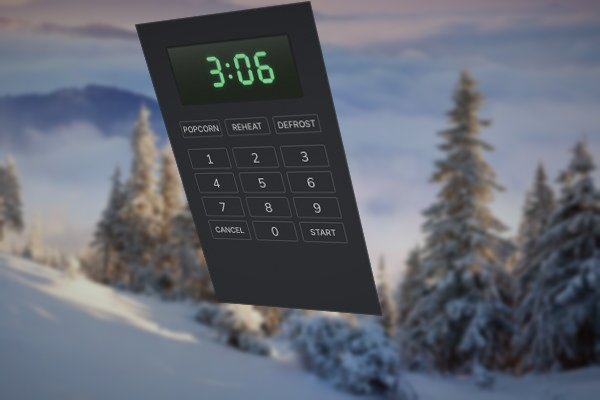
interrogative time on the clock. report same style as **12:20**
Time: **3:06**
